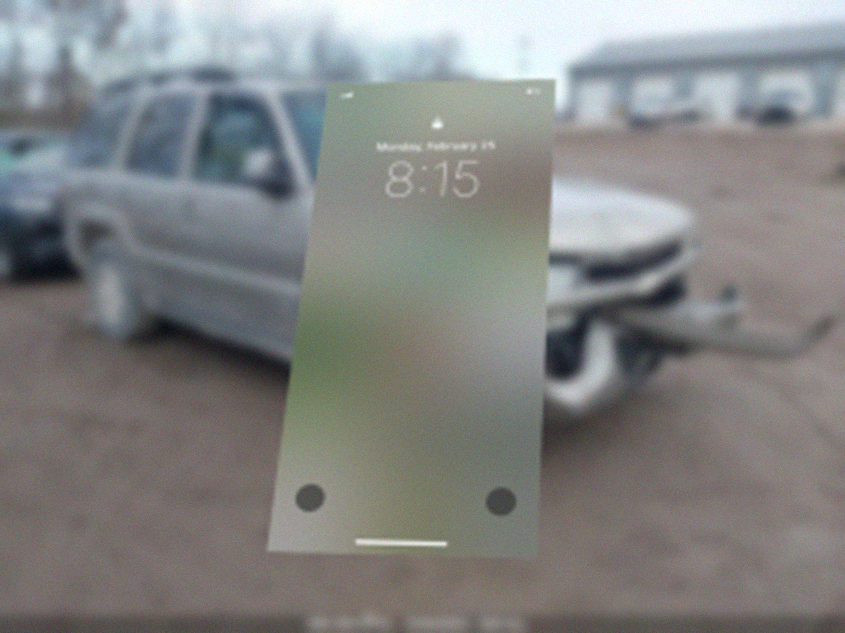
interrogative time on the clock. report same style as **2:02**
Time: **8:15**
